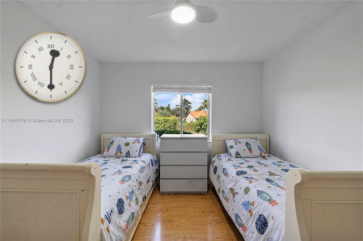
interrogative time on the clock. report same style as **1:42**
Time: **12:30**
